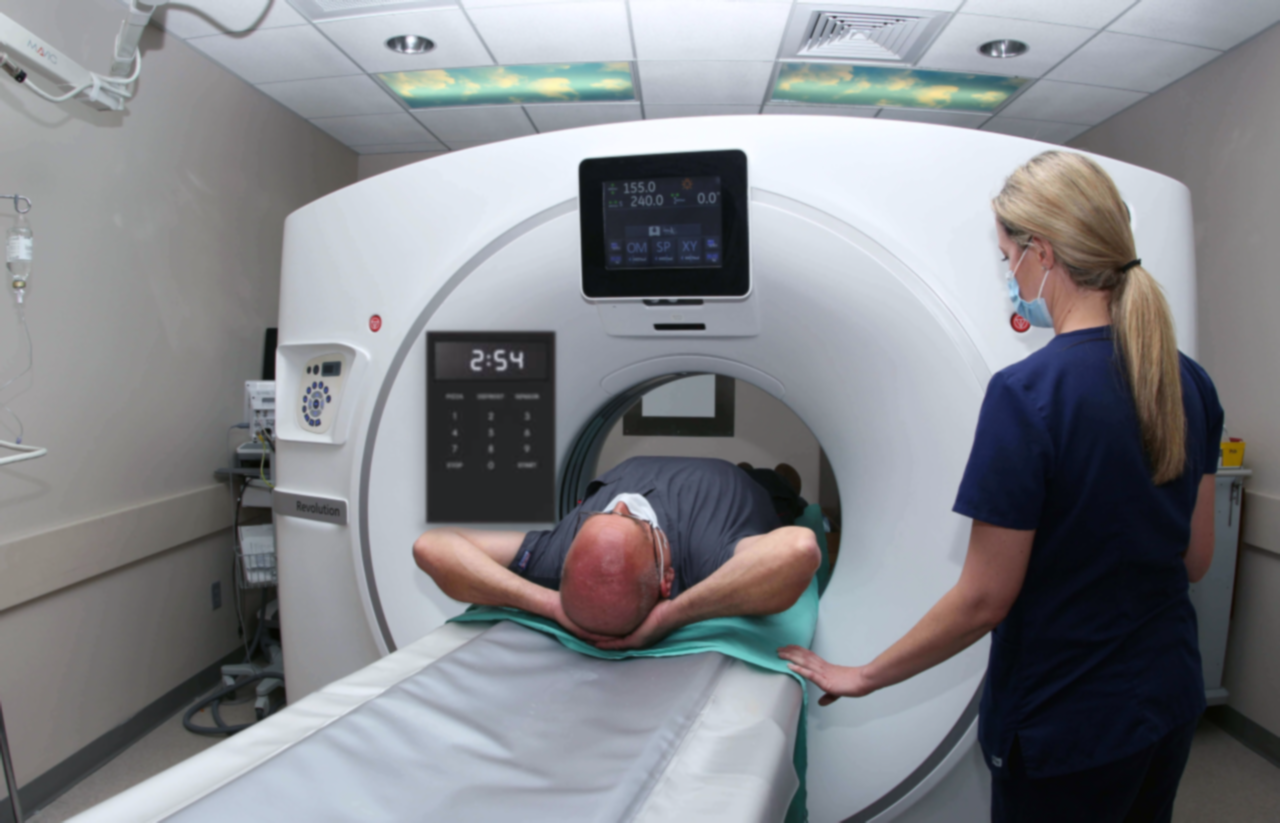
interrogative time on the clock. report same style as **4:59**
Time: **2:54**
